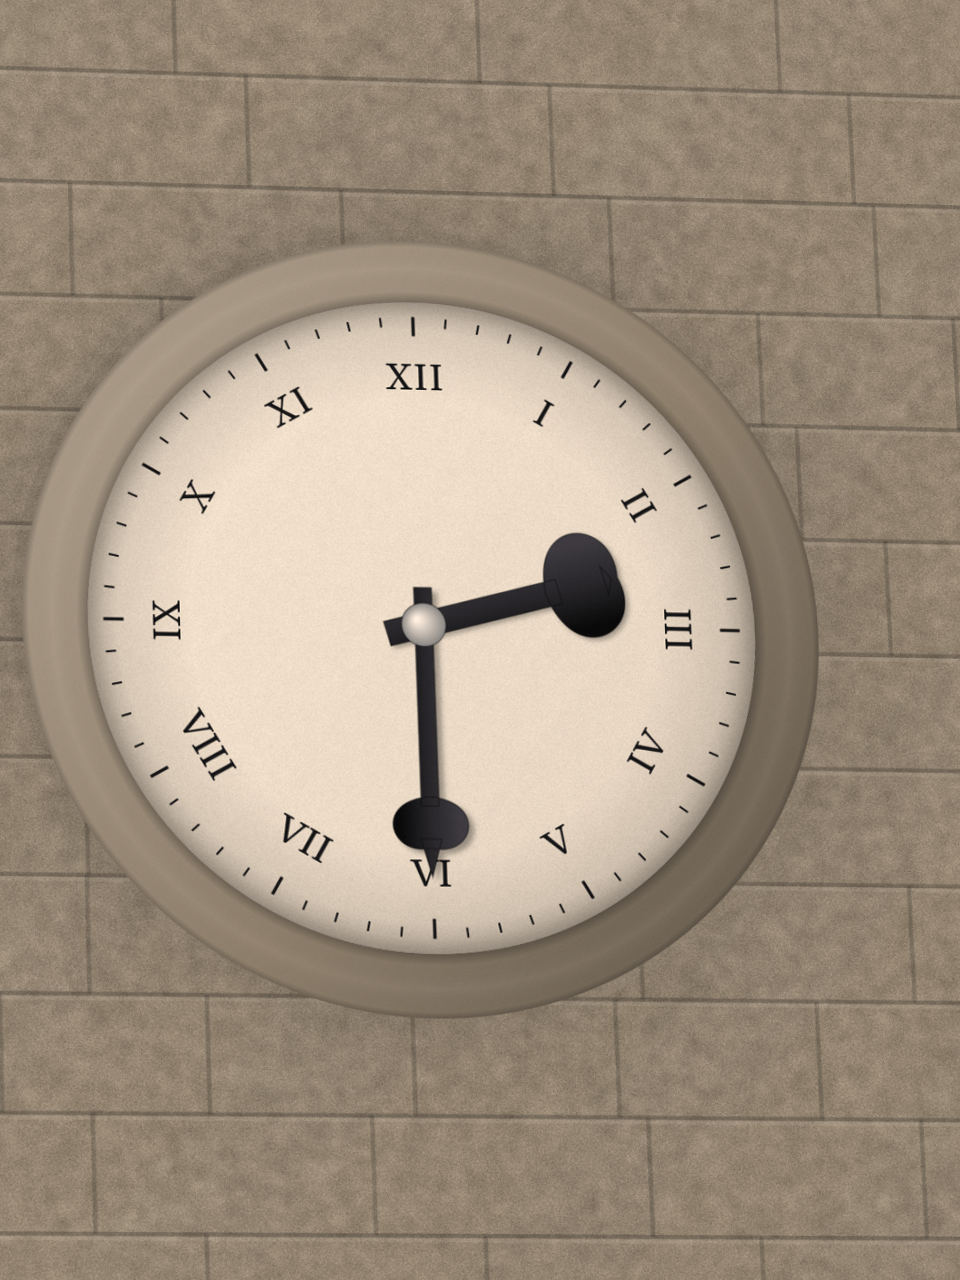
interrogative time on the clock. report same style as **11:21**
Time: **2:30**
